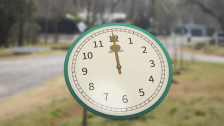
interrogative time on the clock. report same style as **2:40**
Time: **12:00**
